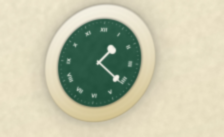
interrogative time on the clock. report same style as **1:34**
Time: **1:21**
